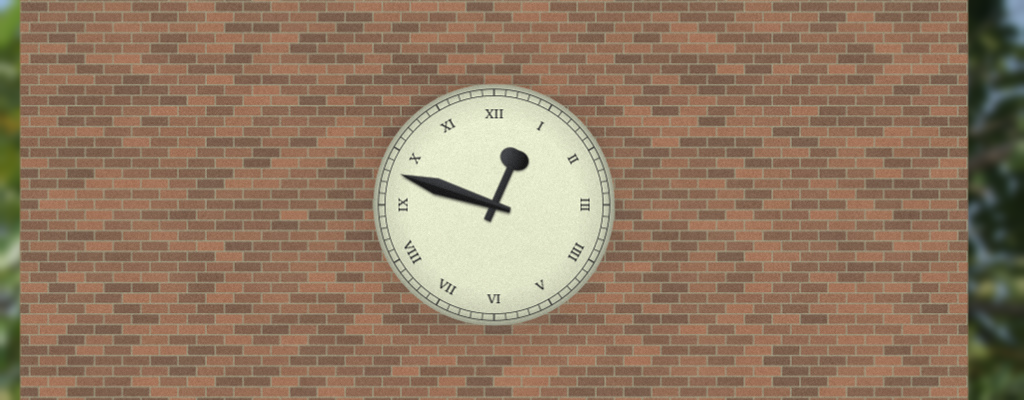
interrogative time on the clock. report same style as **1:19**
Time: **12:48**
